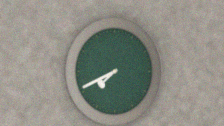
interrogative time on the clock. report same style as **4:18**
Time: **7:41**
